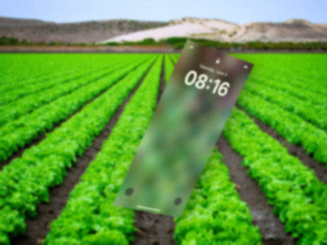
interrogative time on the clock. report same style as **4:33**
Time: **8:16**
